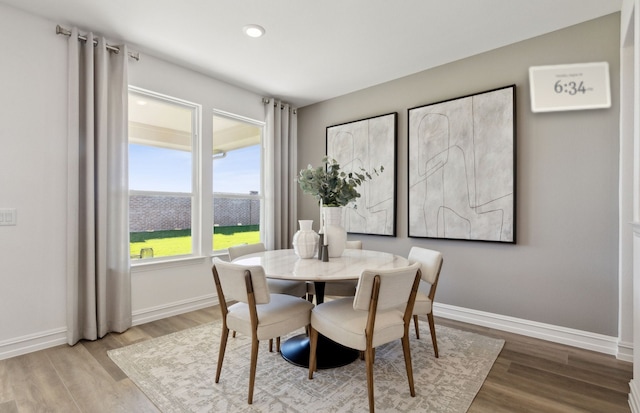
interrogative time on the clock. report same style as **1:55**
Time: **6:34**
